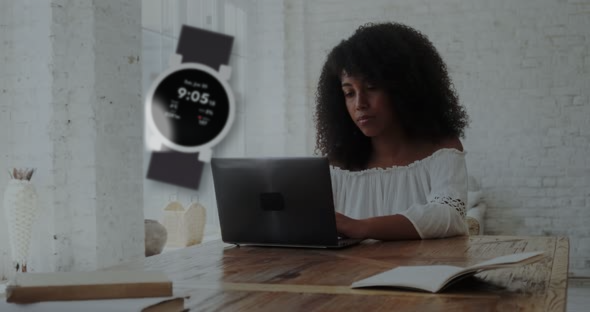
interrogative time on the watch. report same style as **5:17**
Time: **9:05**
